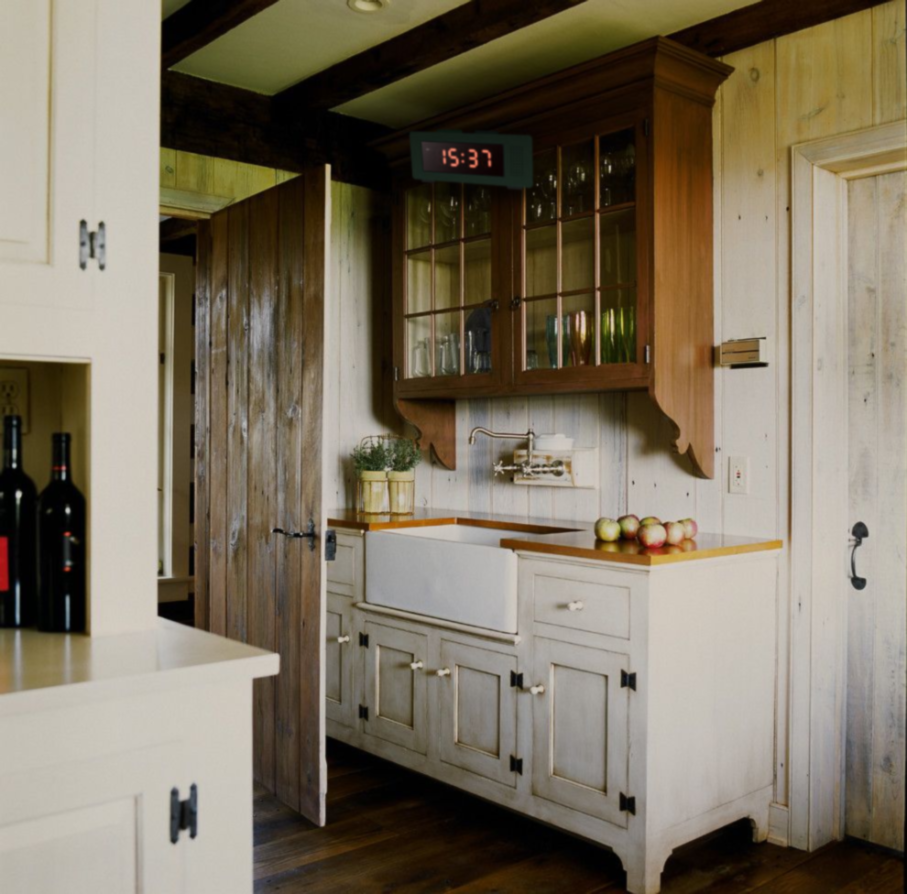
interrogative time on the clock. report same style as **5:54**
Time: **15:37**
